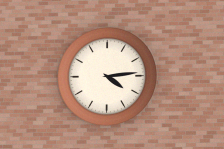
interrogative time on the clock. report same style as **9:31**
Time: **4:14**
